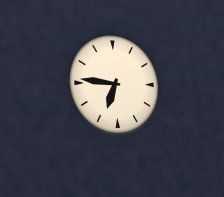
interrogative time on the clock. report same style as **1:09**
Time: **6:46**
